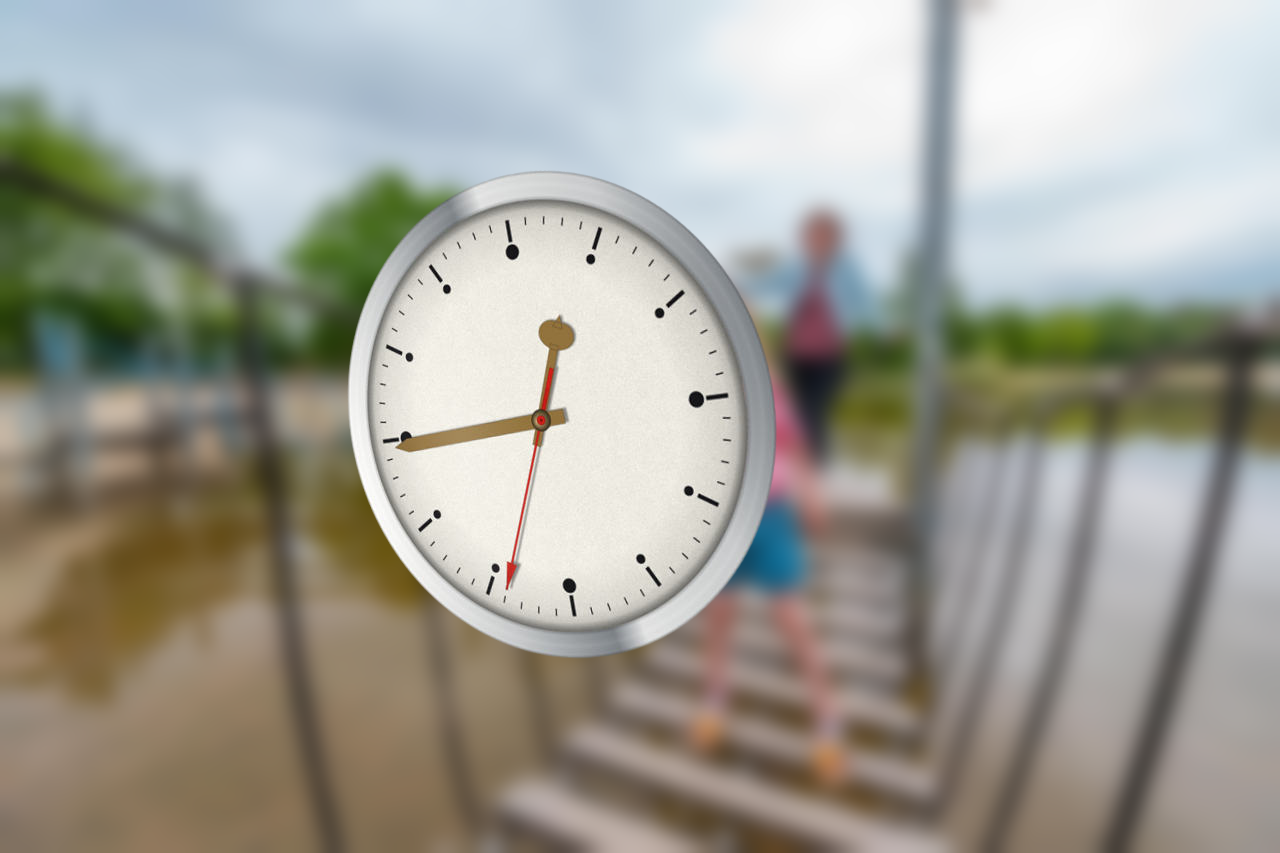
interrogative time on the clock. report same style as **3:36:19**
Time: **12:44:34**
